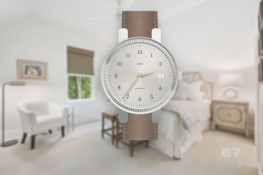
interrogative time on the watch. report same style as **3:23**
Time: **2:36**
